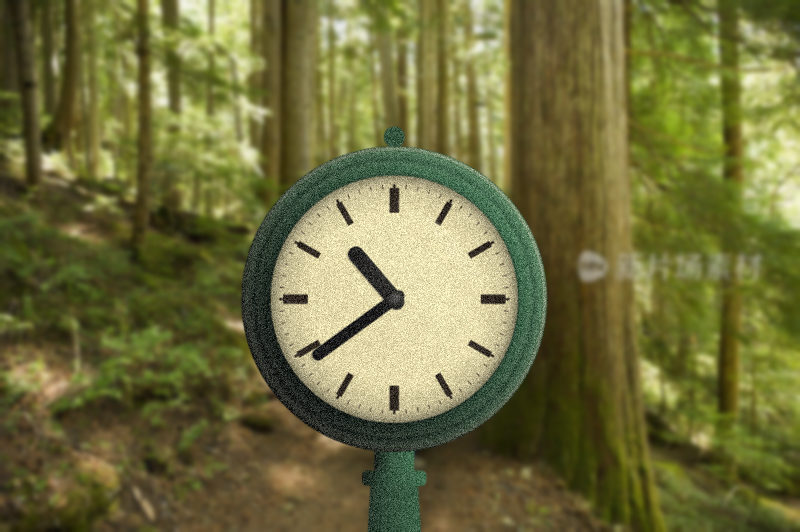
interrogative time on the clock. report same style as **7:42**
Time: **10:39**
